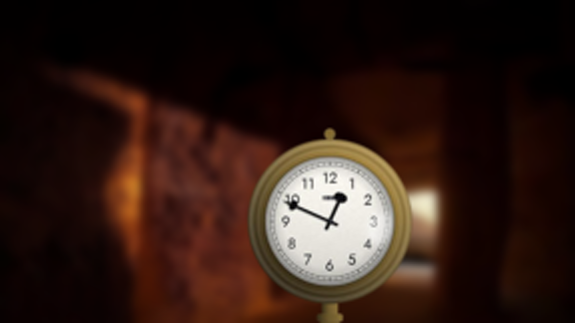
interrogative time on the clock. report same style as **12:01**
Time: **12:49**
